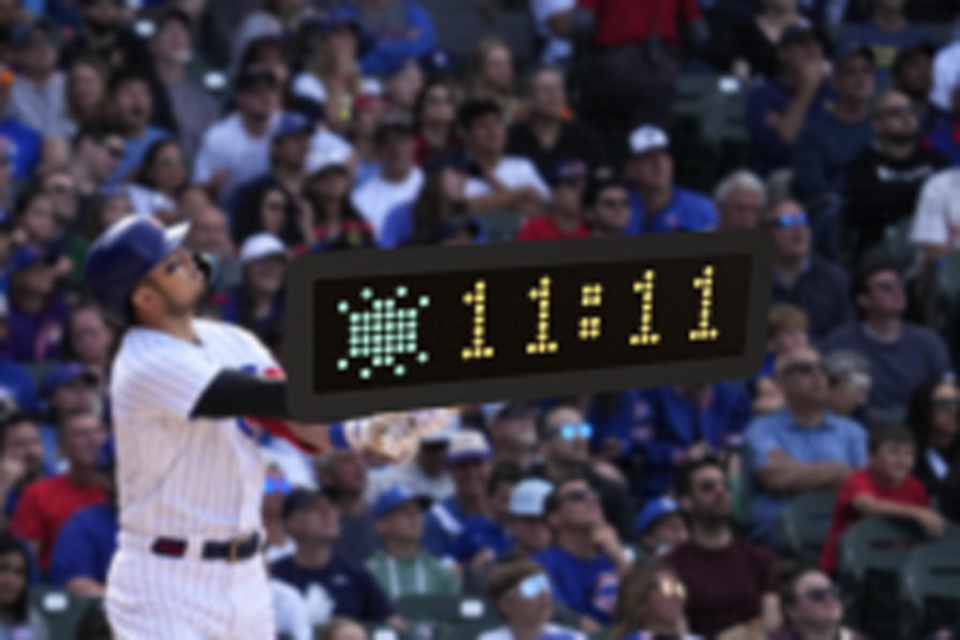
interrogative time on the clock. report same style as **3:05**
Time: **11:11**
